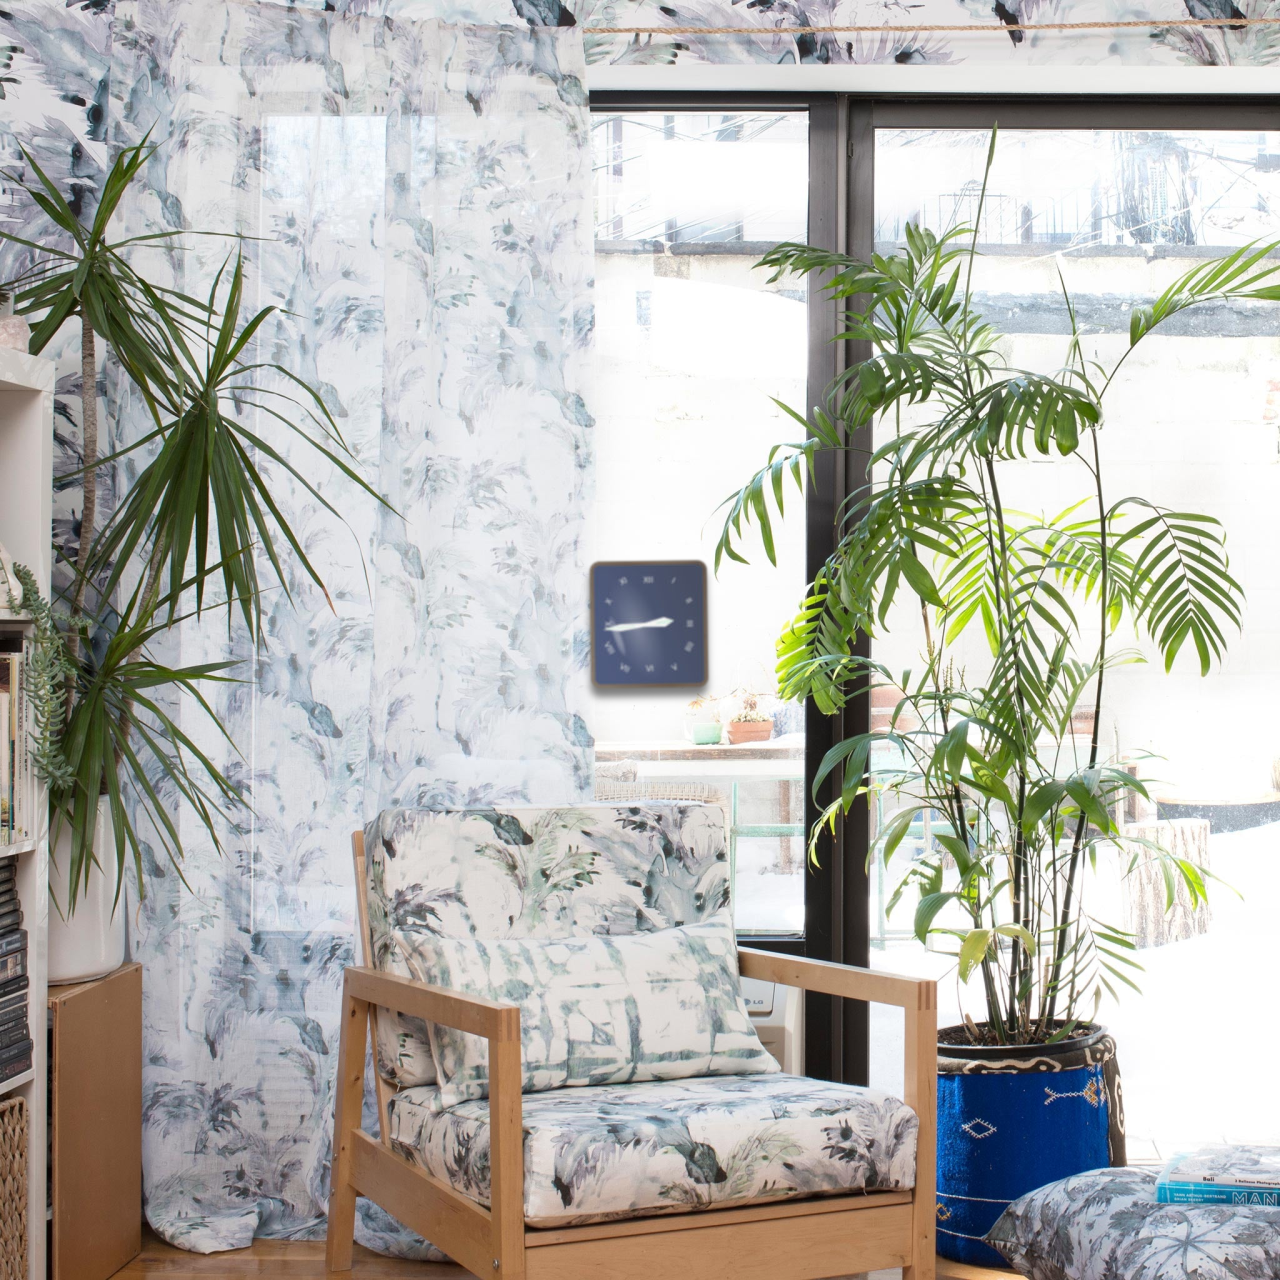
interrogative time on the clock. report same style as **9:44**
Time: **2:44**
